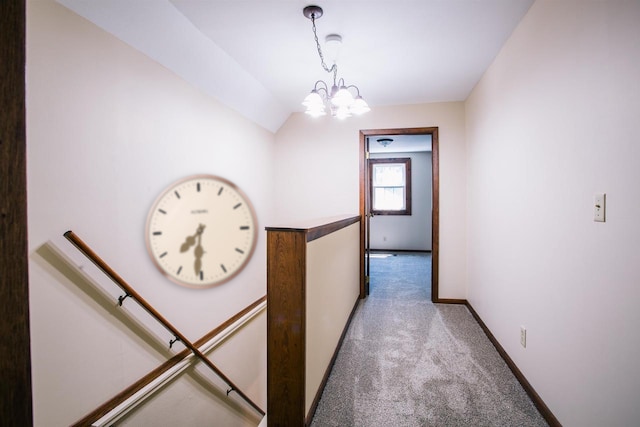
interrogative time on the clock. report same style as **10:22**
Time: **7:31**
